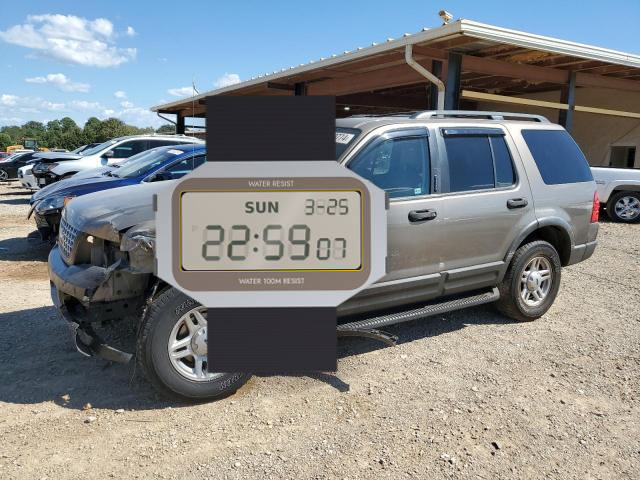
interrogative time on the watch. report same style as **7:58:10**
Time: **22:59:07**
